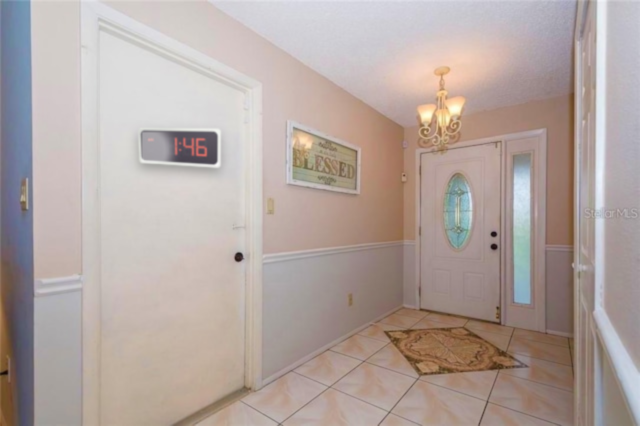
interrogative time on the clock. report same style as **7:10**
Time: **1:46**
